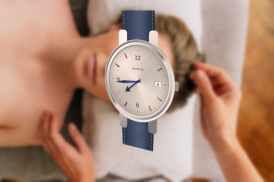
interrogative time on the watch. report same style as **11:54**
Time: **7:44**
